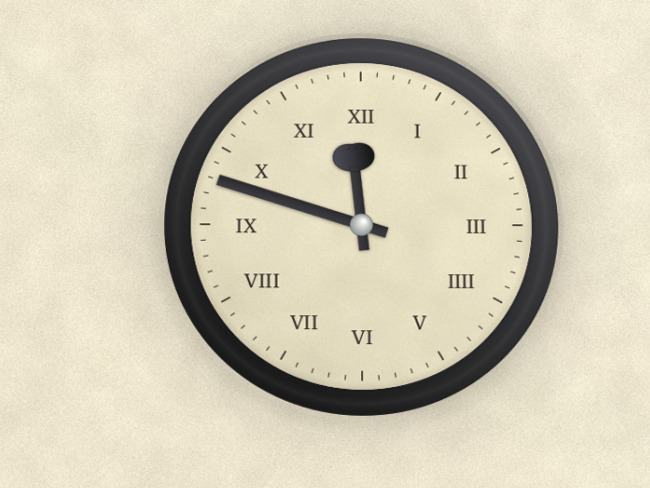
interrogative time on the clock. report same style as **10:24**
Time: **11:48**
